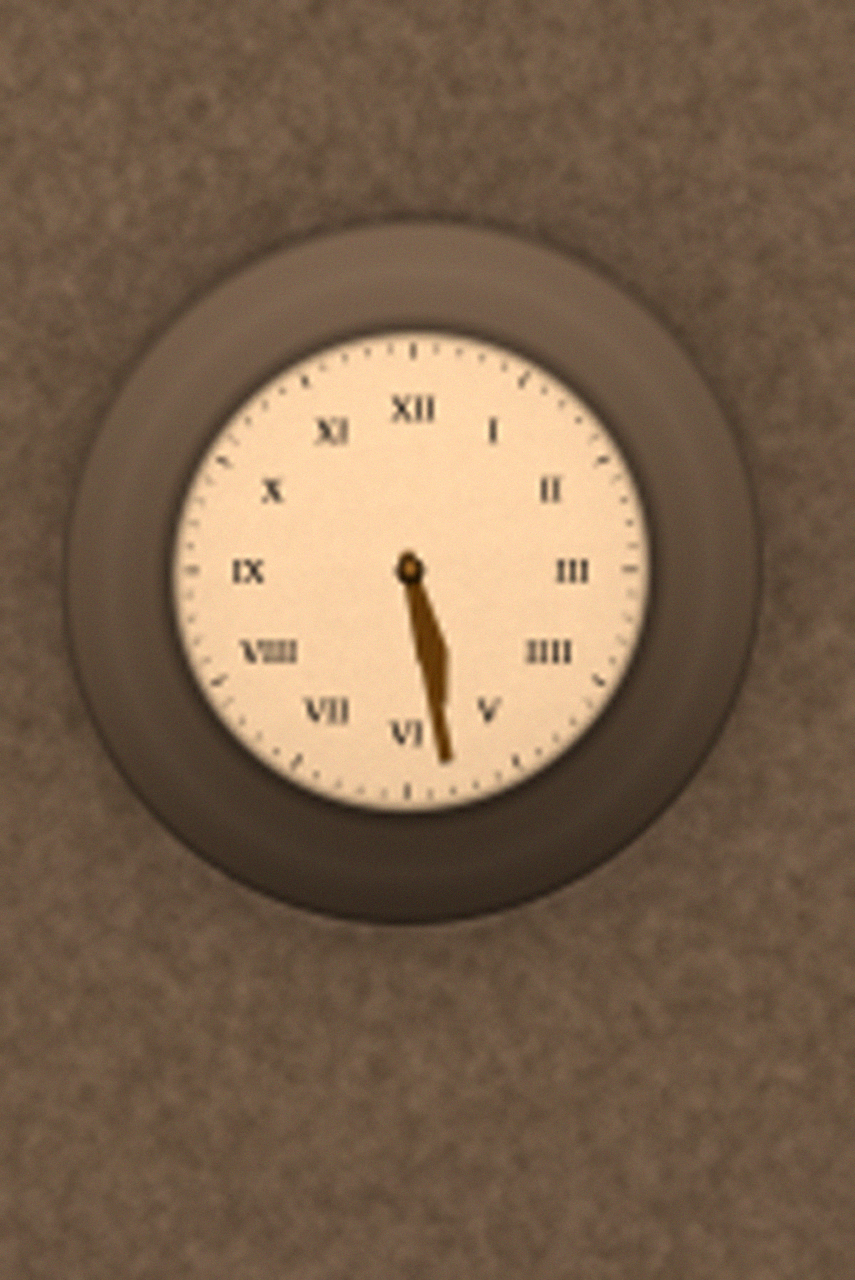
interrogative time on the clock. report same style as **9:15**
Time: **5:28**
